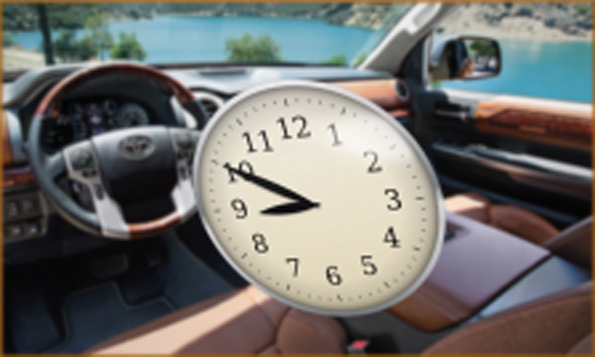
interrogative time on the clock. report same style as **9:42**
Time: **8:50**
